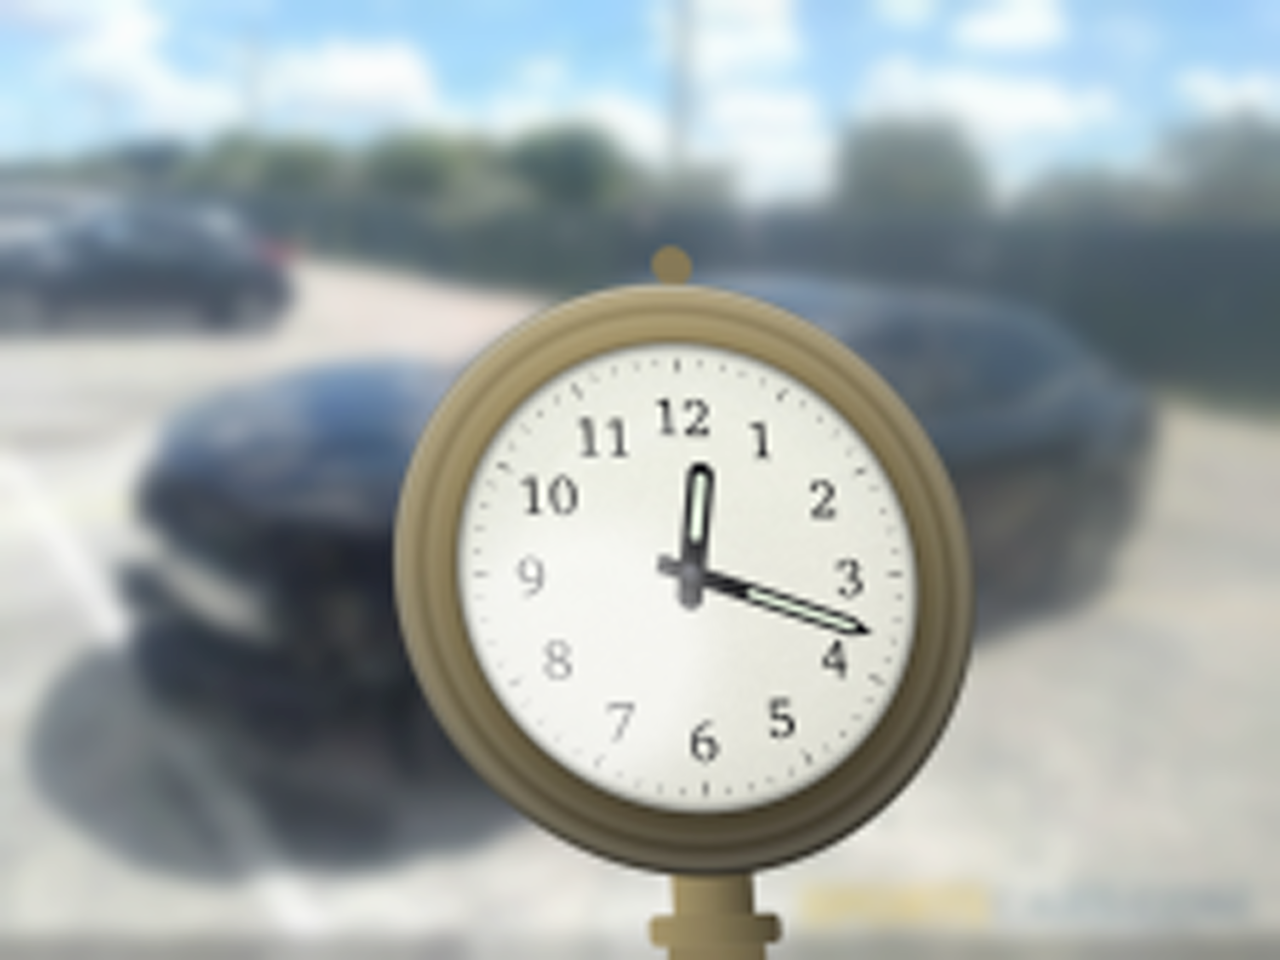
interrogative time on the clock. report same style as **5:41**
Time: **12:18**
